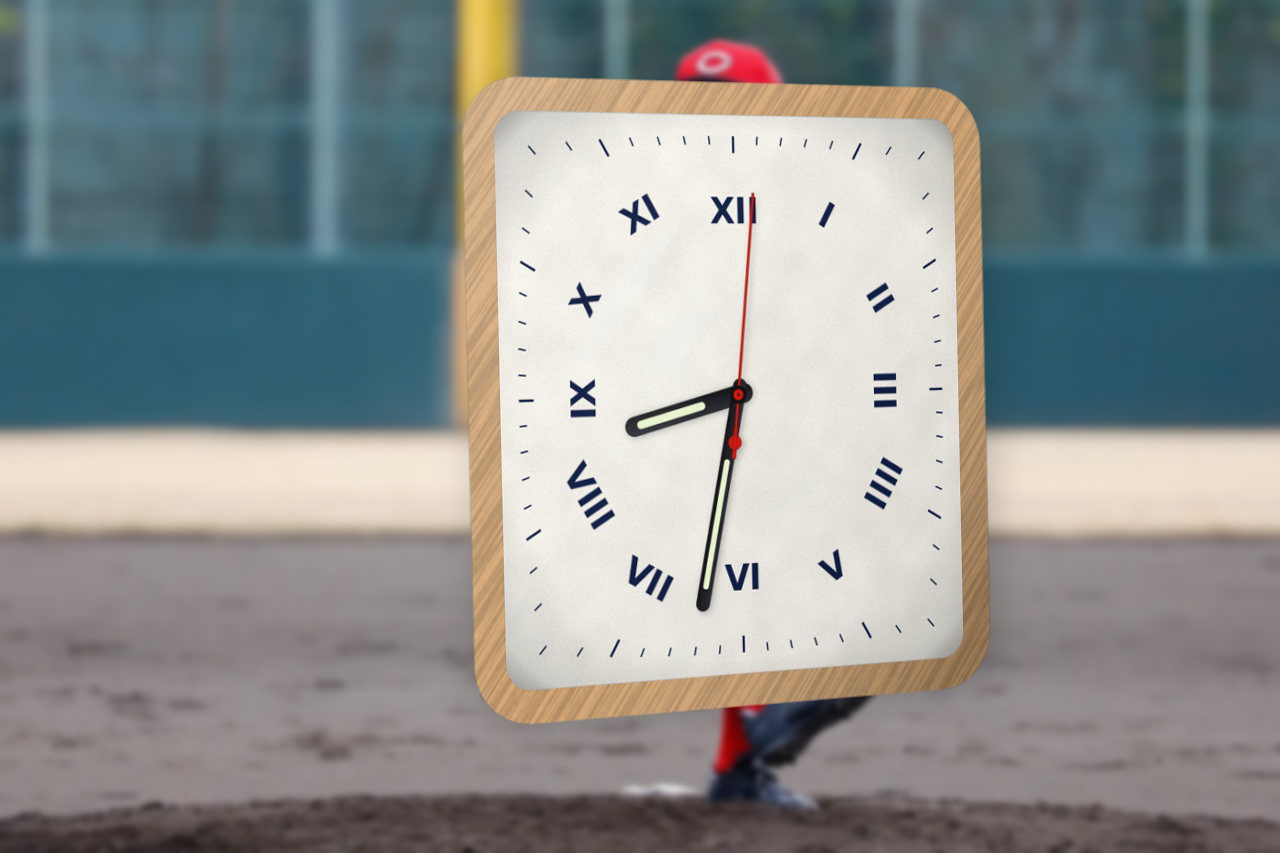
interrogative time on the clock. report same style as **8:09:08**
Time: **8:32:01**
